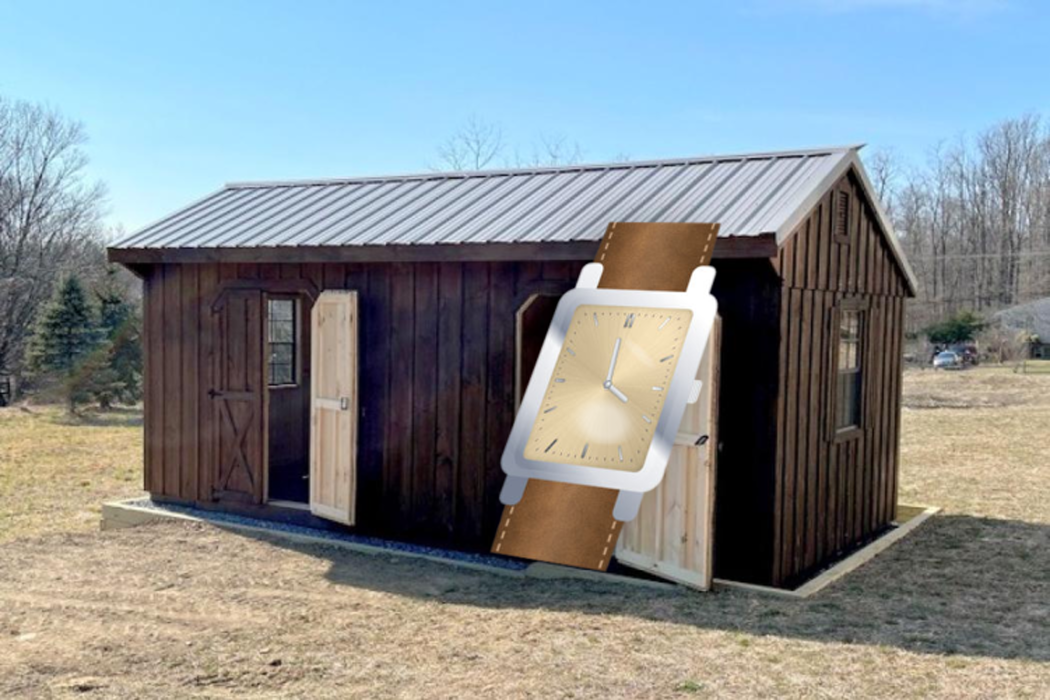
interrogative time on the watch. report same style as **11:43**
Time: **3:59**
